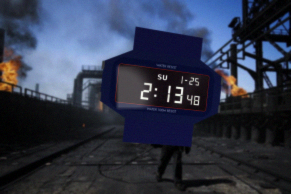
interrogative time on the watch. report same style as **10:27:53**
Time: **2:13:48**
